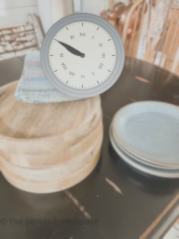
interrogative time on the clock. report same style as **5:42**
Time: **9:50**
